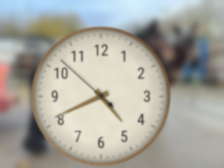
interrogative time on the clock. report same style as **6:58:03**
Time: **4:40:52**
